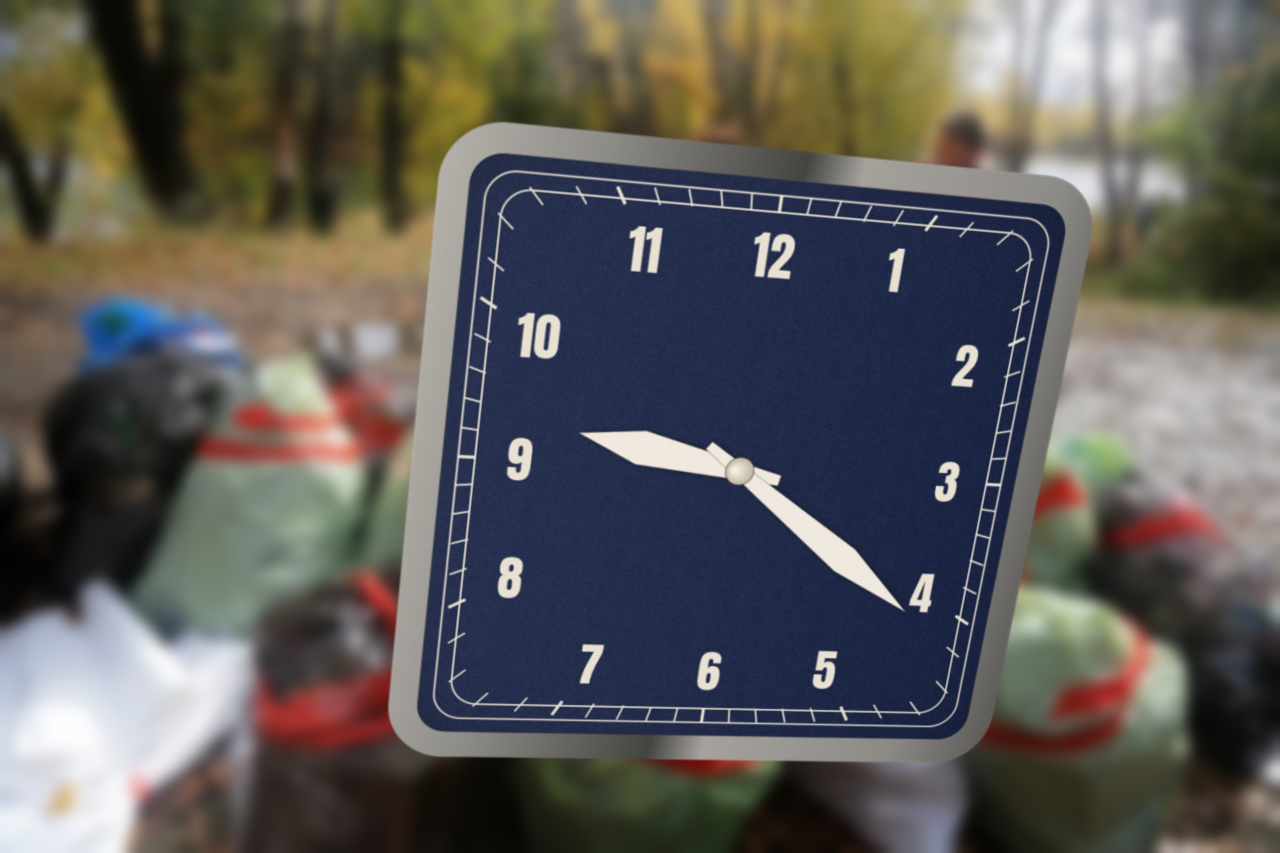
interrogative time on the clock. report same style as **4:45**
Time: **9:21**
